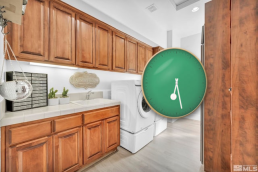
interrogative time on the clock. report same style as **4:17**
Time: **6:28**
